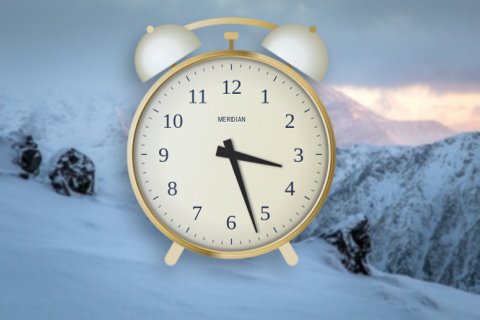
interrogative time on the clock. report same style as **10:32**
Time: **3:27**
